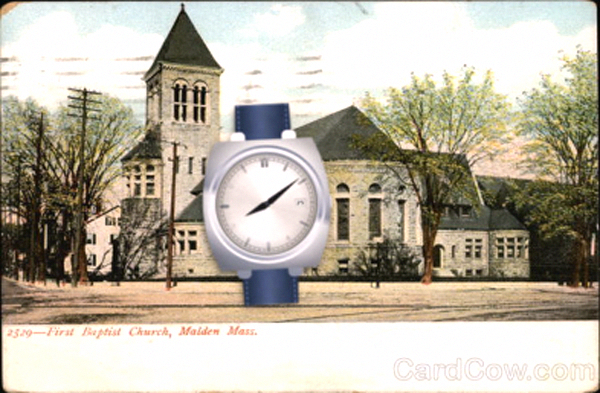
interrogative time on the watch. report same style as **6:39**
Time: **8:09**
